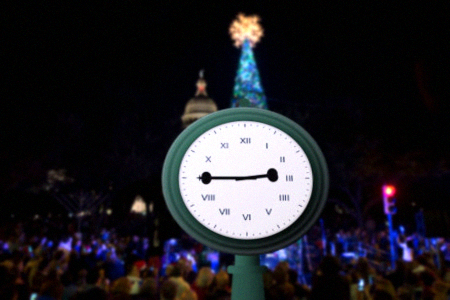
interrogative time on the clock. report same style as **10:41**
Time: **2:45**
